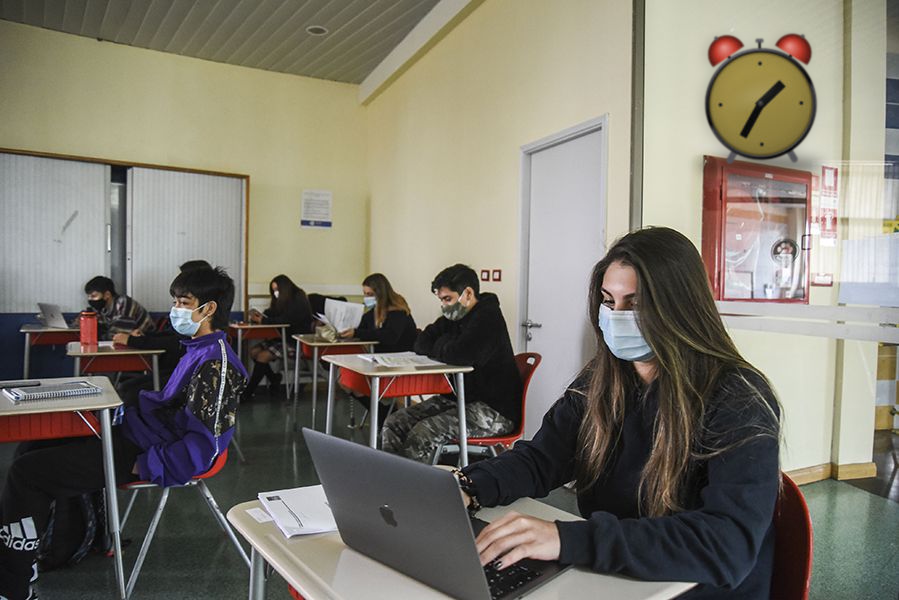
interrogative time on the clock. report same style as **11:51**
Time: **1:35**
